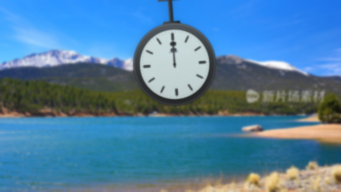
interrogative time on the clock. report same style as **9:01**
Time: **12:00**
